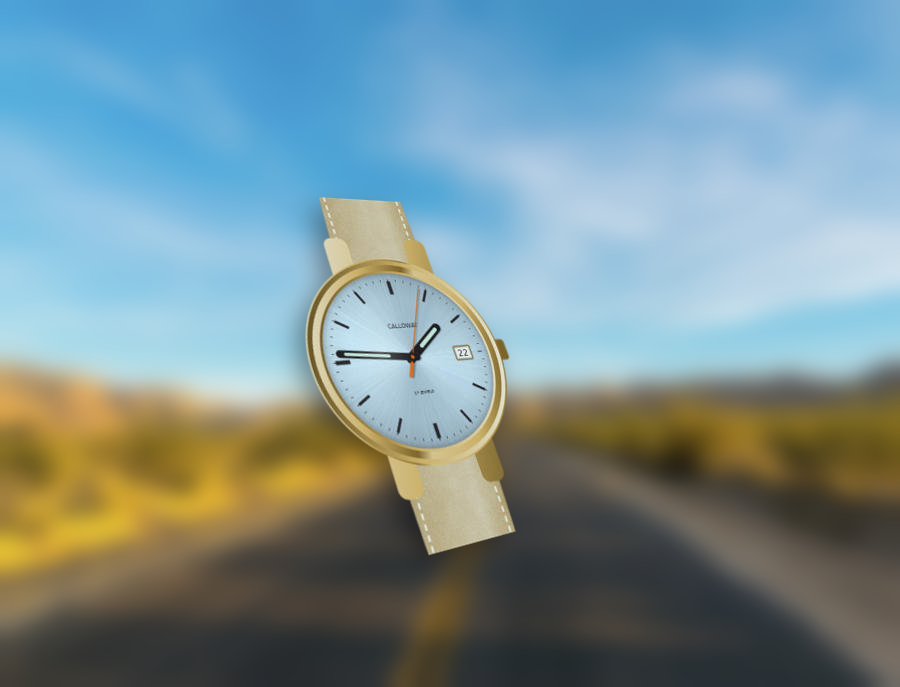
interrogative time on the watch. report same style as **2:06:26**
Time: **1:46:04**
